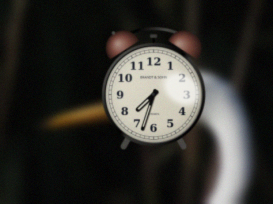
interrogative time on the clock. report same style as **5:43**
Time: **7:33**
